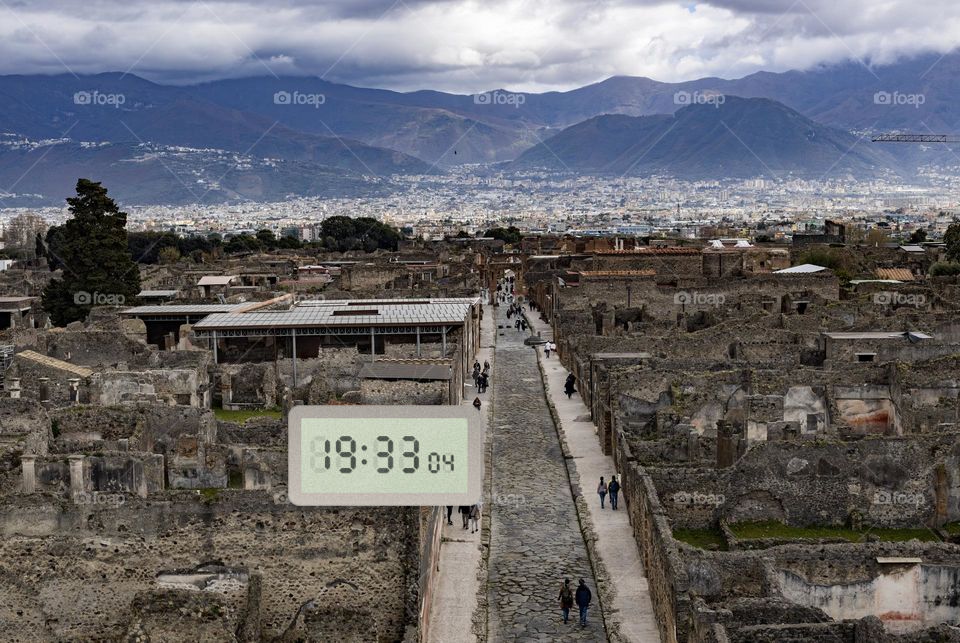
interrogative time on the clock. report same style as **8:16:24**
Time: **19:33:04**
